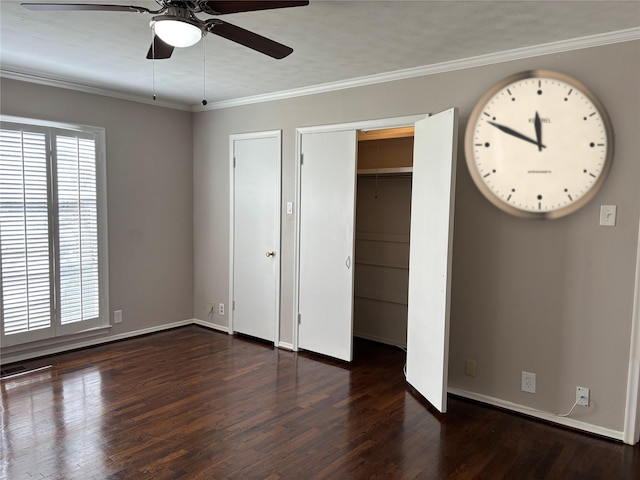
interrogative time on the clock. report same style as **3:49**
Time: **11:49**
